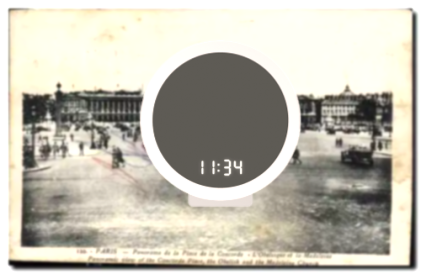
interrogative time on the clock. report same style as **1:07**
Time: **11:34**
